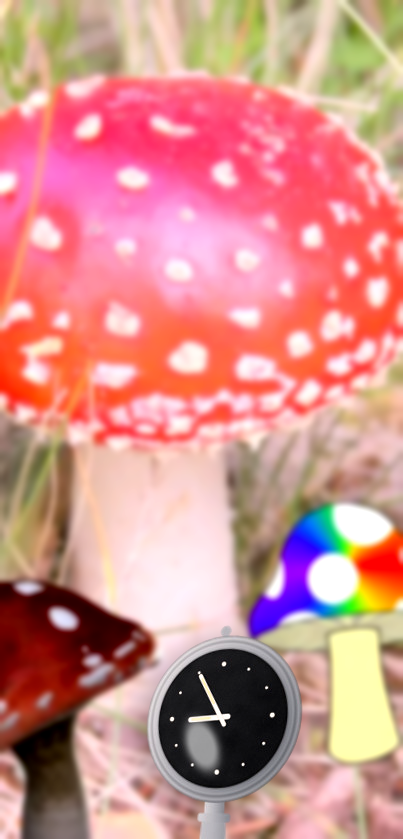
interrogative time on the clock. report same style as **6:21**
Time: **8:55**
